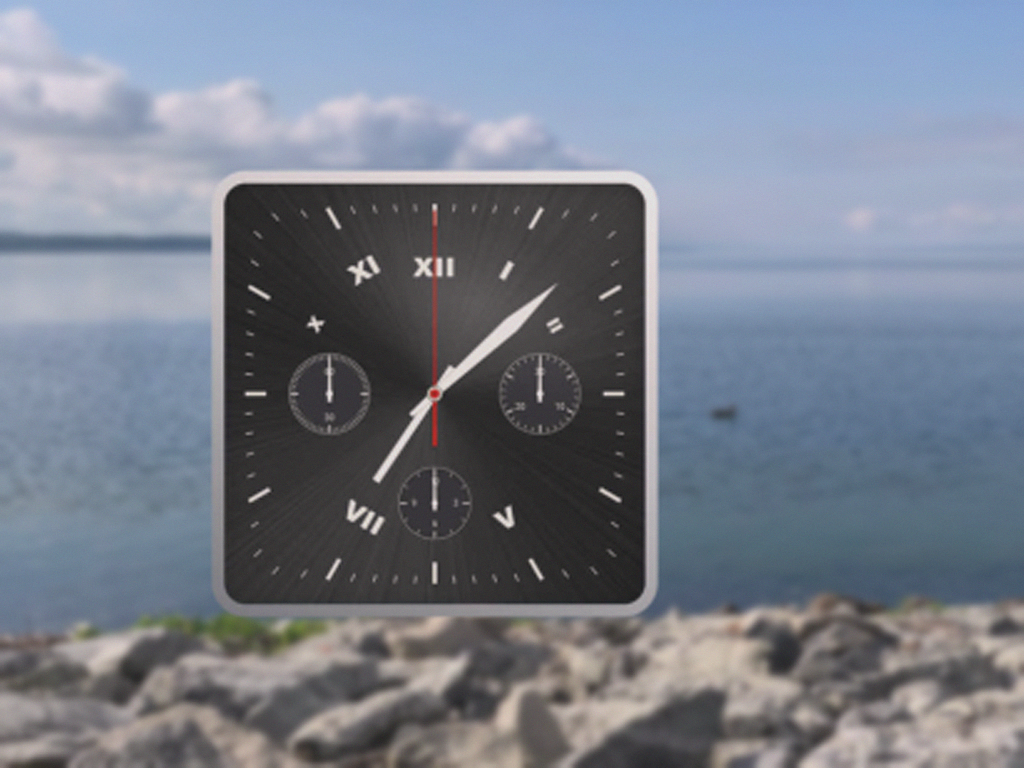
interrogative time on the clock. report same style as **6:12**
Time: **7:08**
